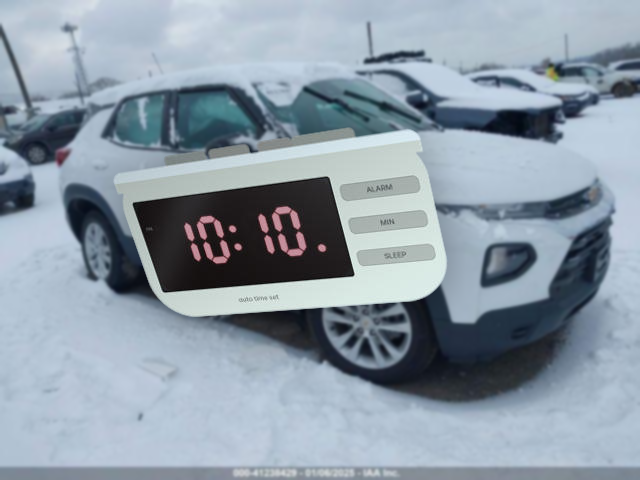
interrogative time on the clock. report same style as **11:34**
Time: **10:10**
